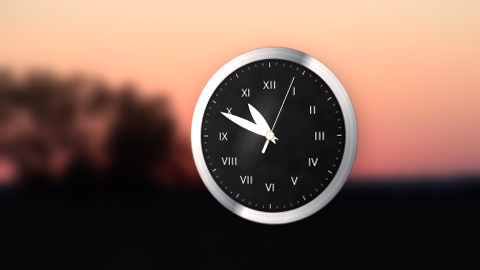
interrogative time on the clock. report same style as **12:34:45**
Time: **10:49:04**
